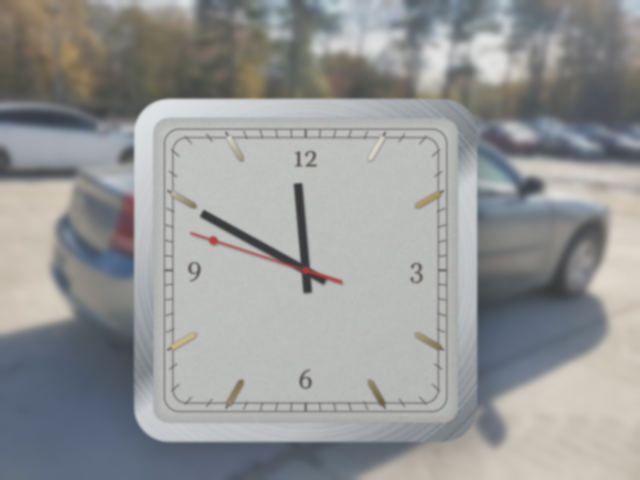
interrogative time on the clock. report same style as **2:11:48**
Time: **11:49:48**
